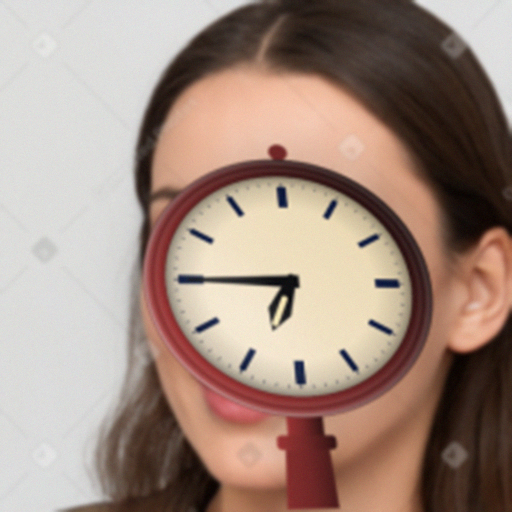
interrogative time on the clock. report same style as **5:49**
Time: **6:45**
